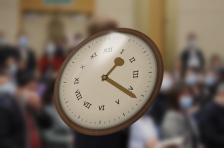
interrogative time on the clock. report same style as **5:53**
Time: **1:21**
